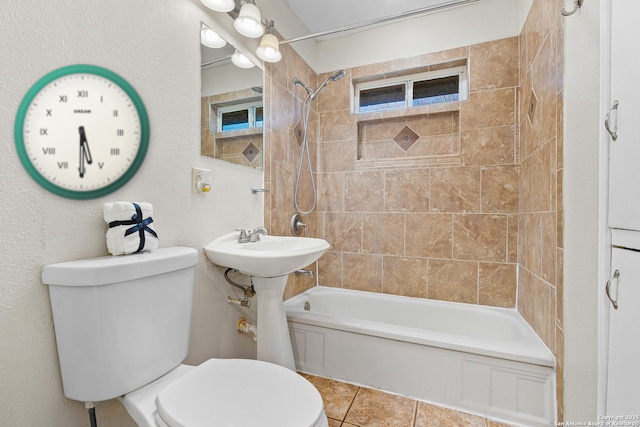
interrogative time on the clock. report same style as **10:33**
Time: **5:30**
